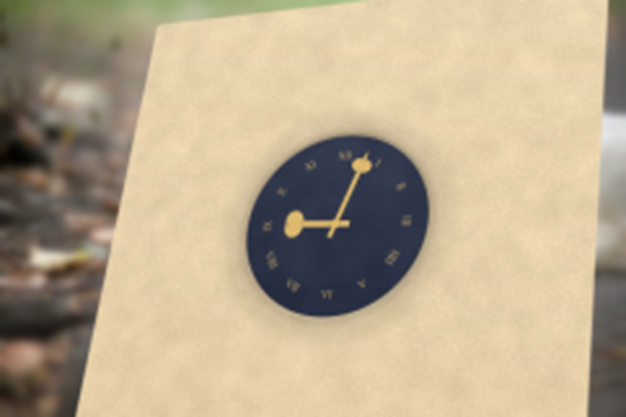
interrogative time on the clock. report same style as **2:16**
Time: **9:03**
